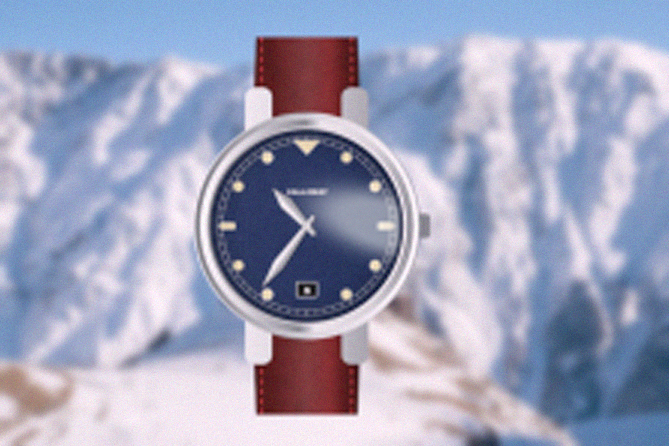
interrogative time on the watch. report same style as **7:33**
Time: **10:36**
